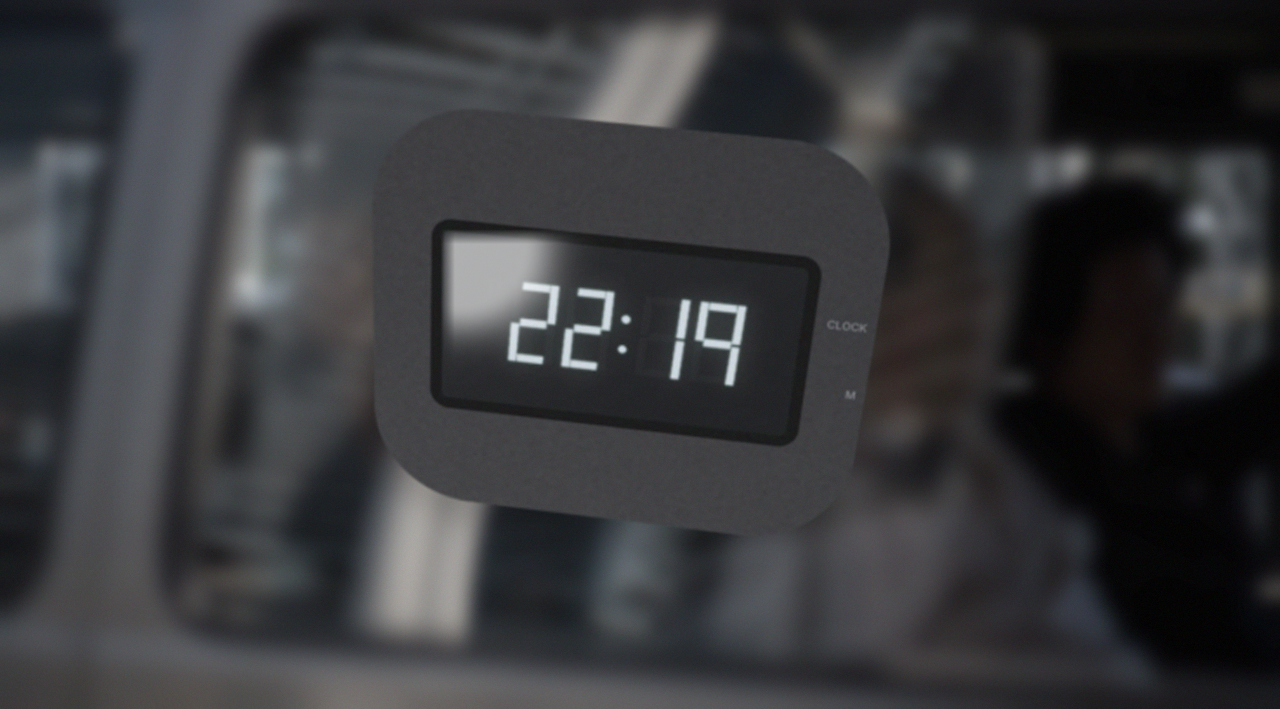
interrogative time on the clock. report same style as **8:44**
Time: **22:19**
